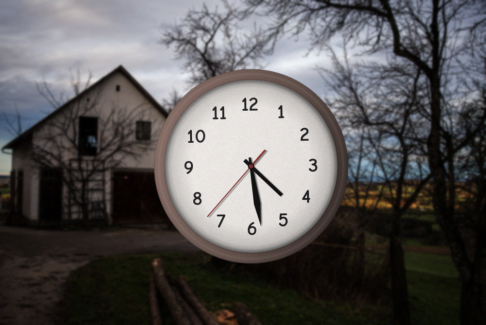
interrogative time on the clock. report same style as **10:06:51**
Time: **4:28:37**
